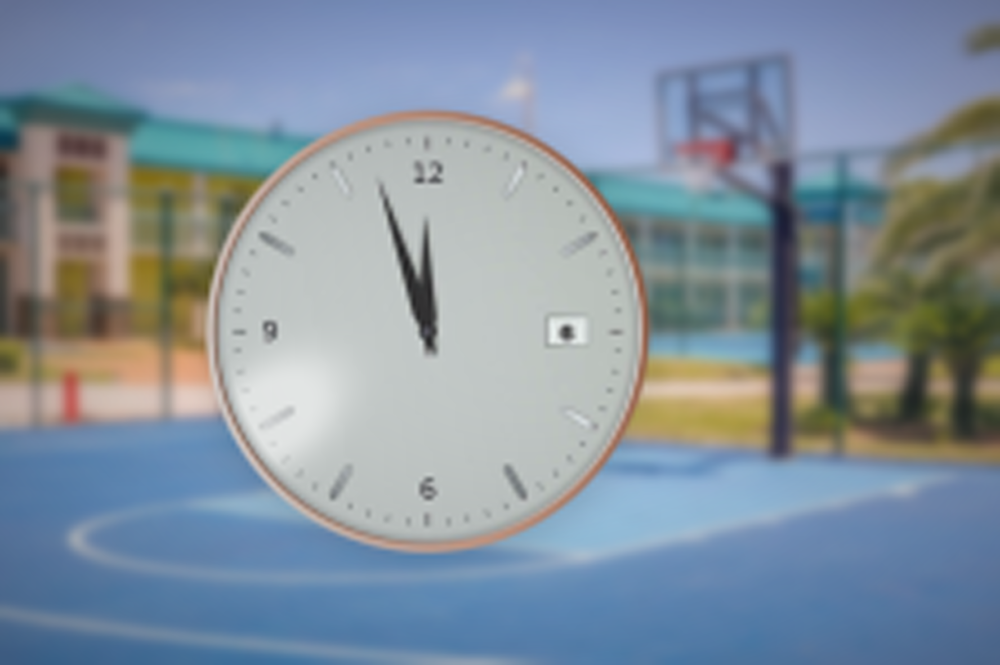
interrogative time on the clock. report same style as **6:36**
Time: **11:57**
